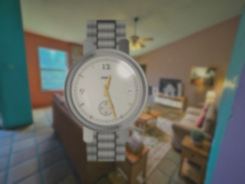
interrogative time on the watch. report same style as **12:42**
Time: **12:27**
